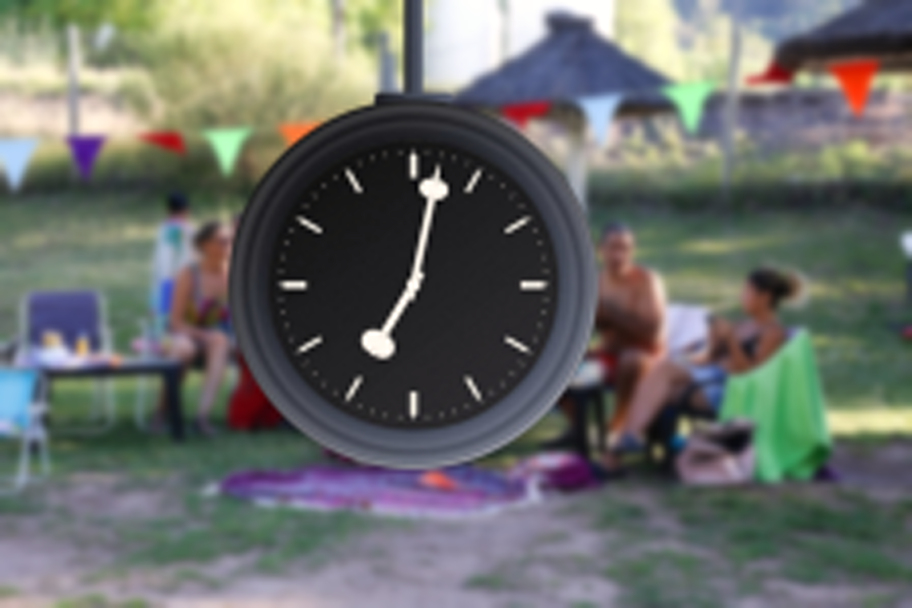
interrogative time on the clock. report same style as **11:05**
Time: **7:02**
